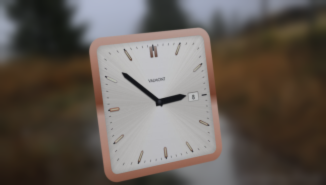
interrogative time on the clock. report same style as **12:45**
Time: **2:52**
